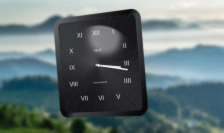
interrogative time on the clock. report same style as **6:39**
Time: **3:17**
